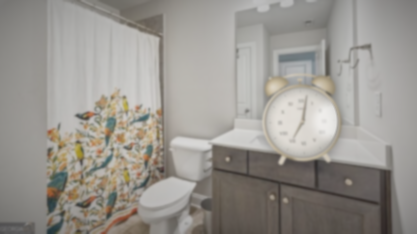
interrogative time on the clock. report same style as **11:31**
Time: **7:02**
